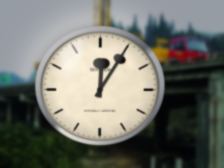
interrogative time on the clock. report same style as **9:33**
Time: **12:05**
